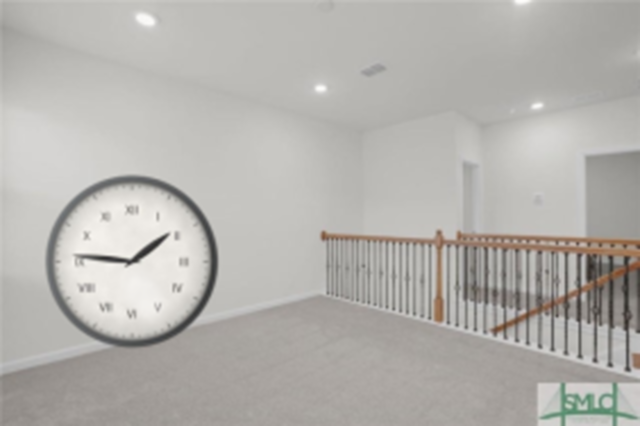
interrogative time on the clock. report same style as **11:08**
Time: **1:46**
